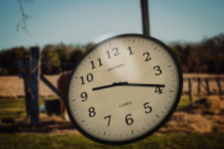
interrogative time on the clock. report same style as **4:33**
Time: **9:19**
